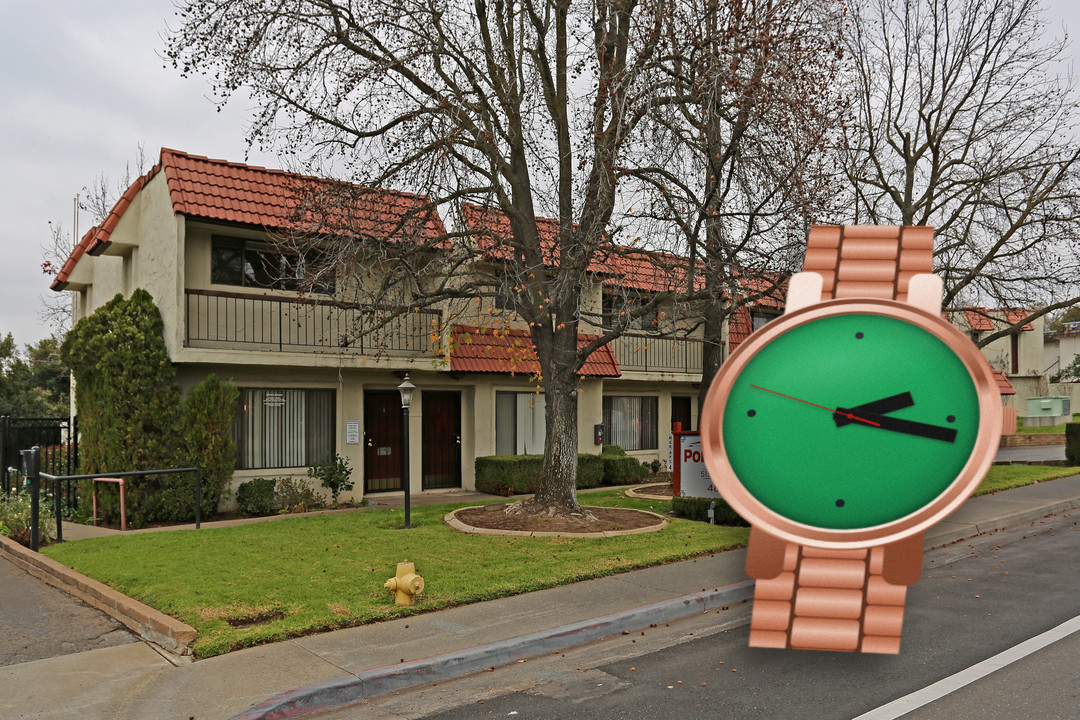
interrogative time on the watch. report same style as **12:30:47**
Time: **2:16:48**
